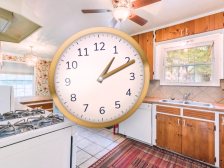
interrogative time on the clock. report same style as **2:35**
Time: **1:11**
